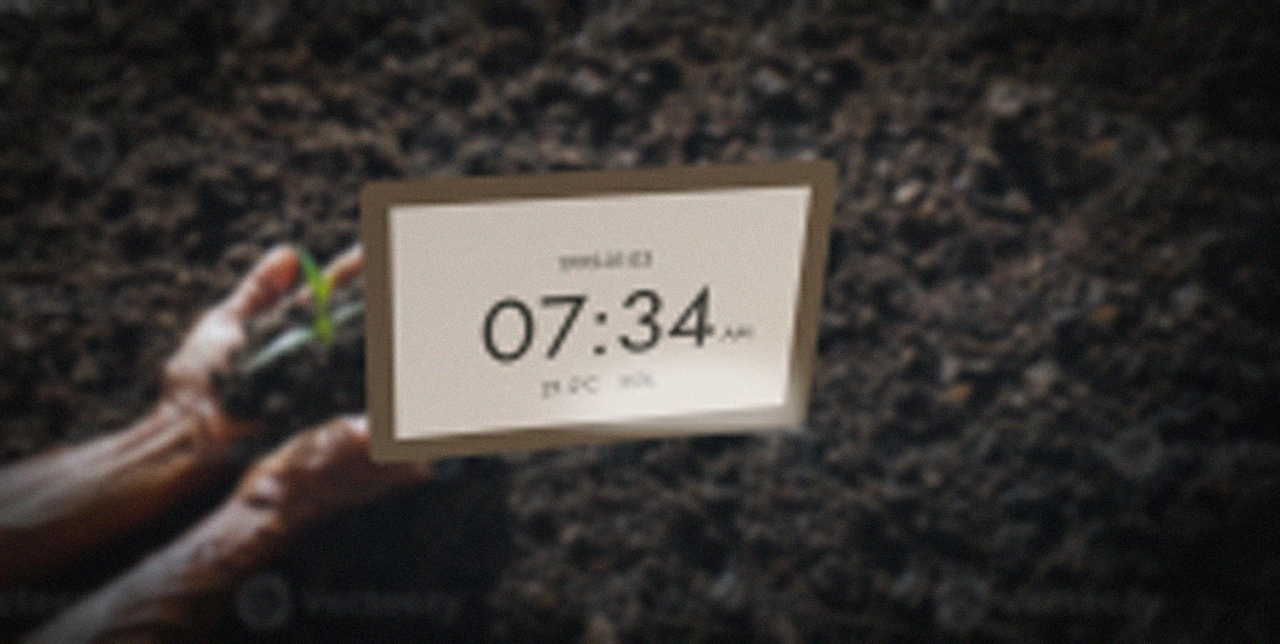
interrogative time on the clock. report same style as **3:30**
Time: **7:34**
